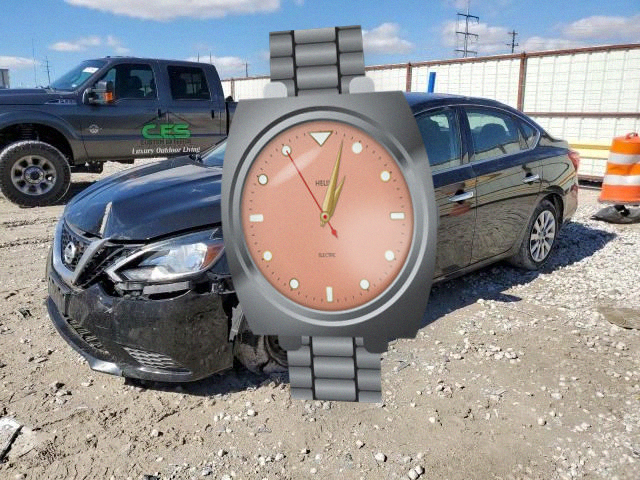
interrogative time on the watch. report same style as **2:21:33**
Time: **1:02:55**
